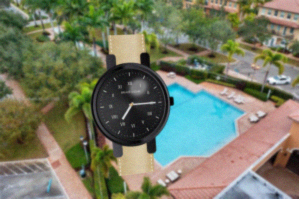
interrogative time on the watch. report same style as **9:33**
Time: **7:15**
